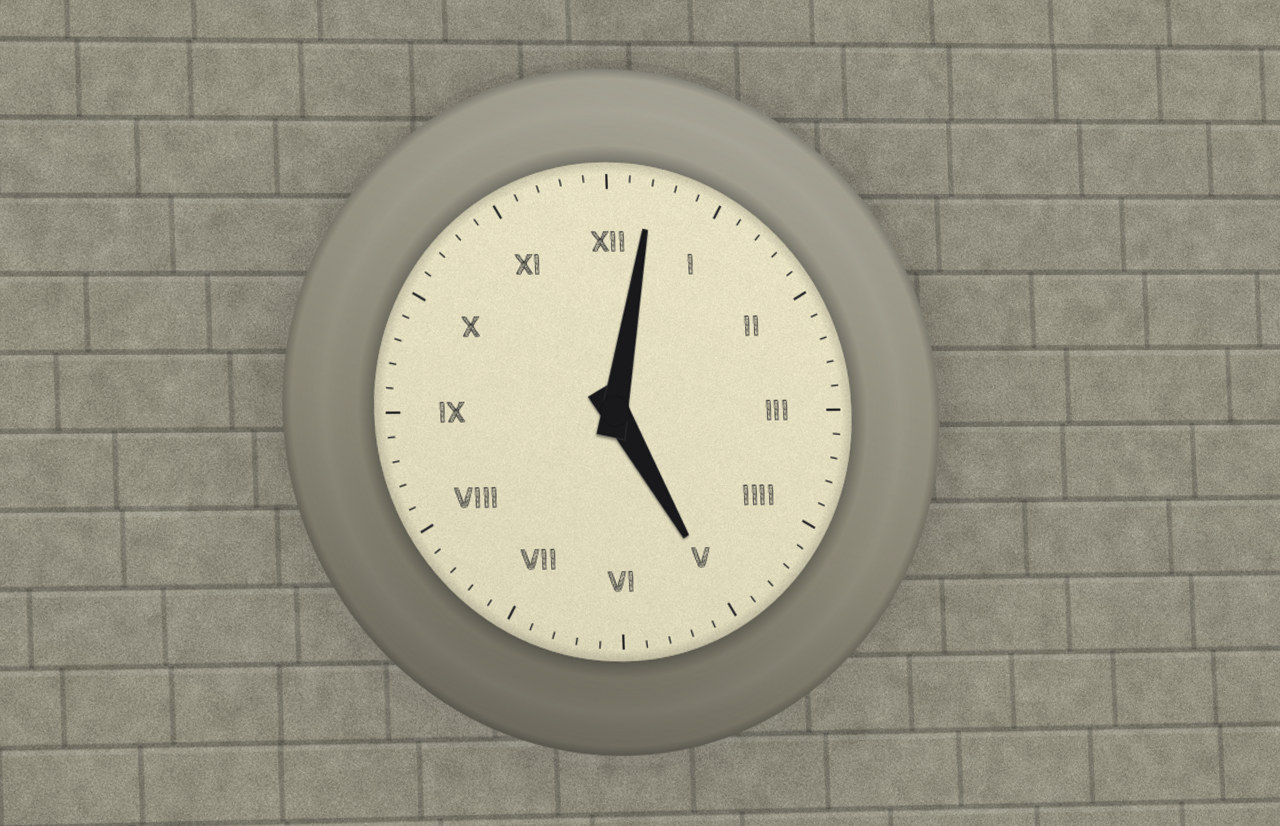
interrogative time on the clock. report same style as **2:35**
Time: **5:02**
